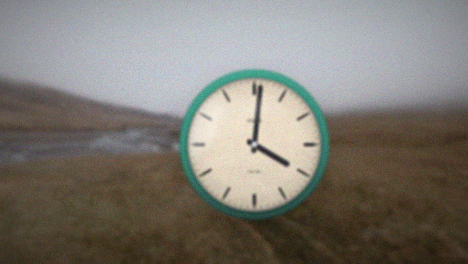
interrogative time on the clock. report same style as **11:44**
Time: **4:01**
